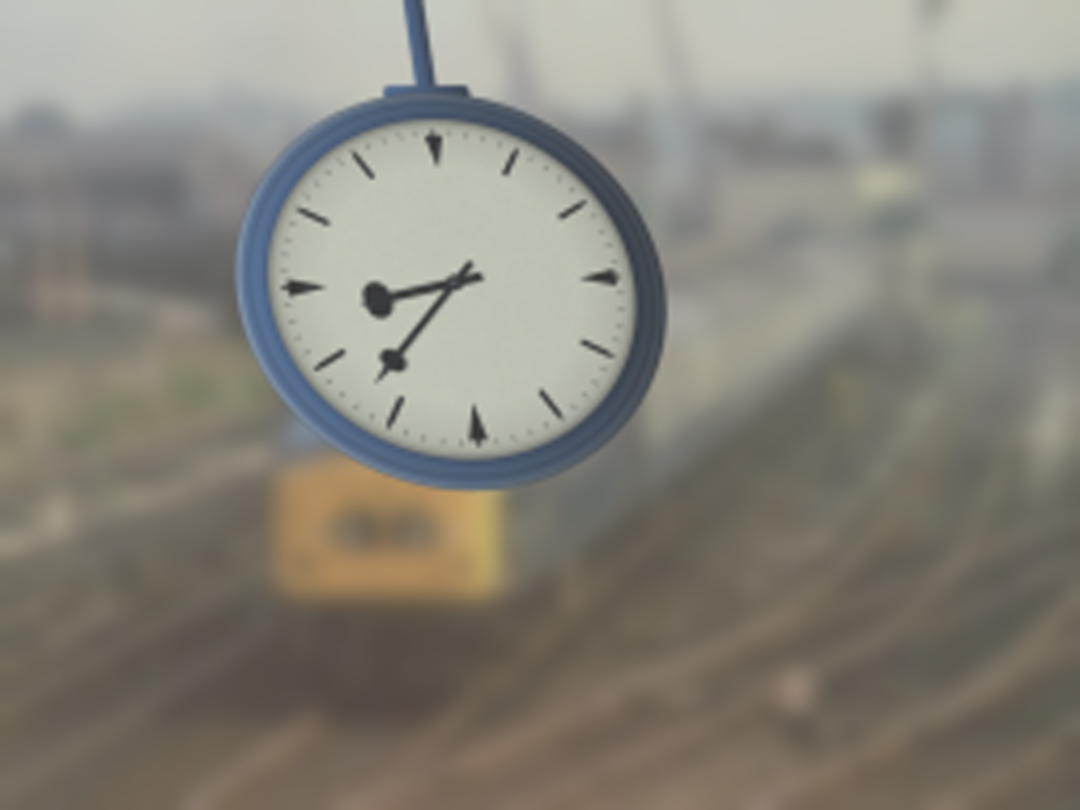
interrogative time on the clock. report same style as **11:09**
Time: **8:37**
